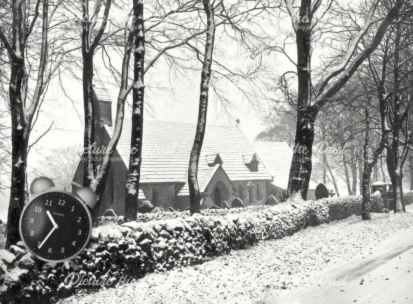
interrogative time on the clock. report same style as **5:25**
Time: **10:34**
